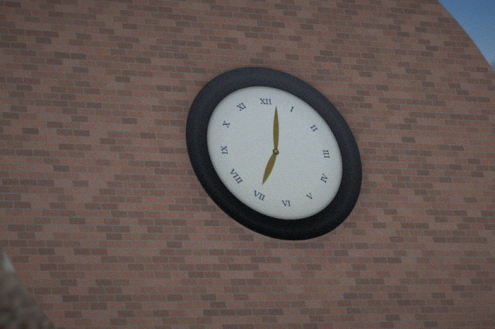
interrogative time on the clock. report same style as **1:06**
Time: **7:02**
